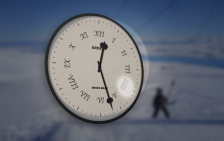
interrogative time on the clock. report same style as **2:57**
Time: **12:27**
